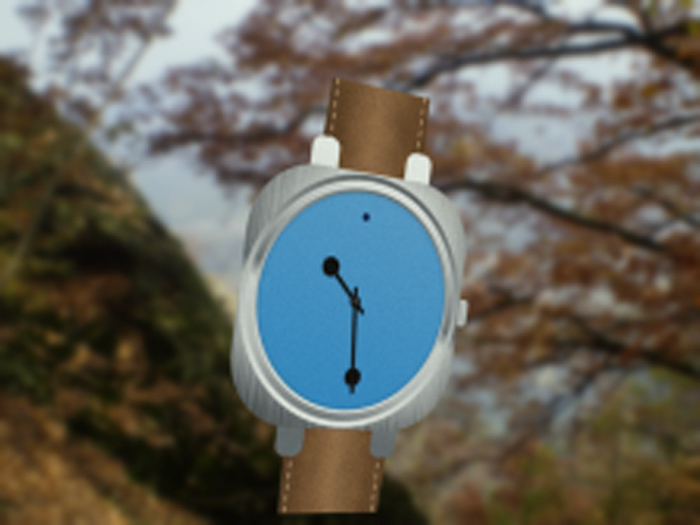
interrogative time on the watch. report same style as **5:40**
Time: **10:29**
